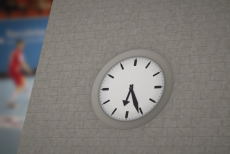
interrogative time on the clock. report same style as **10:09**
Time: **6:26**
